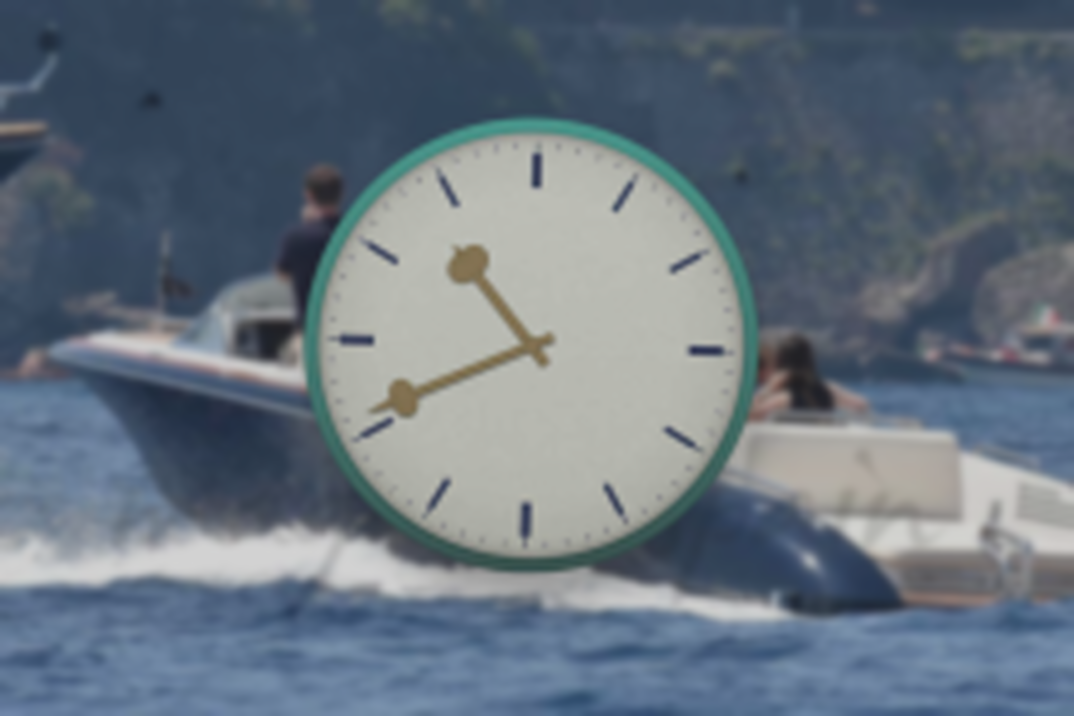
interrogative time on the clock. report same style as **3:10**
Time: **10:41**
